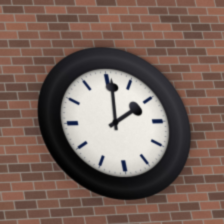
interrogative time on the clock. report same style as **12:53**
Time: **2:01**
